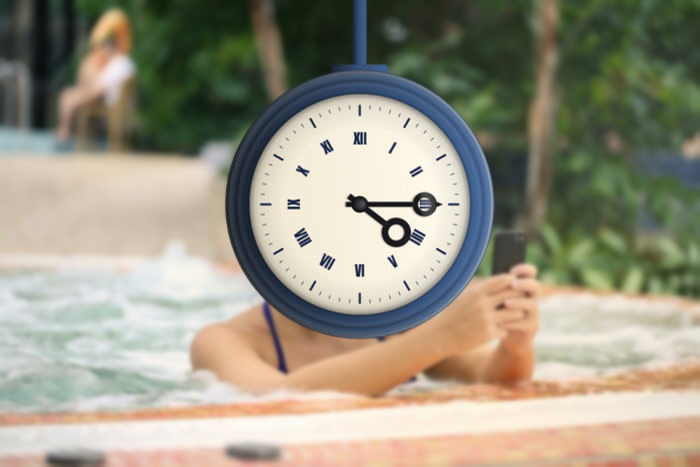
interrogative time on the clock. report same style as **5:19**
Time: **4:15**
